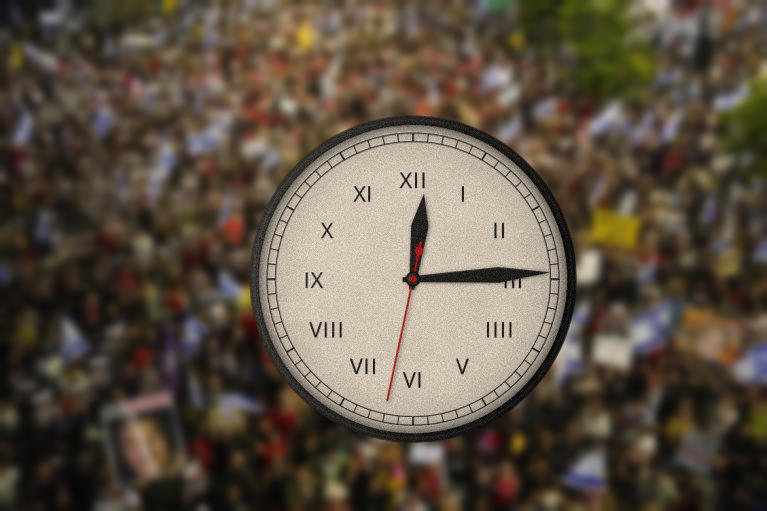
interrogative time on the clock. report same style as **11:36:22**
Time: **12:14:32**
